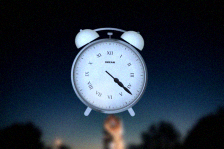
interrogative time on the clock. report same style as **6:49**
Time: **4:22**
